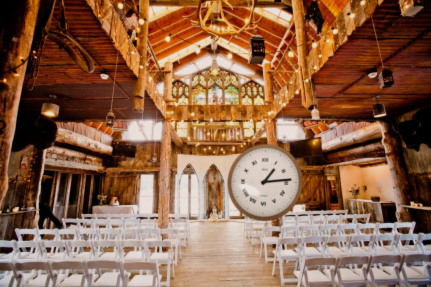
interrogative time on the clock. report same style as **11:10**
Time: **1:14**
